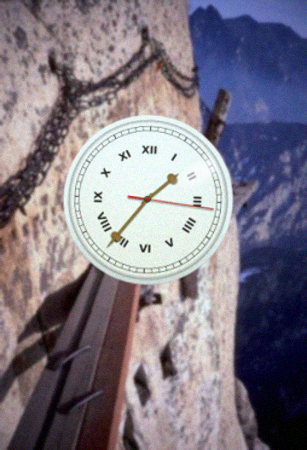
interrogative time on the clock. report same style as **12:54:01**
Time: **1:36:16**
